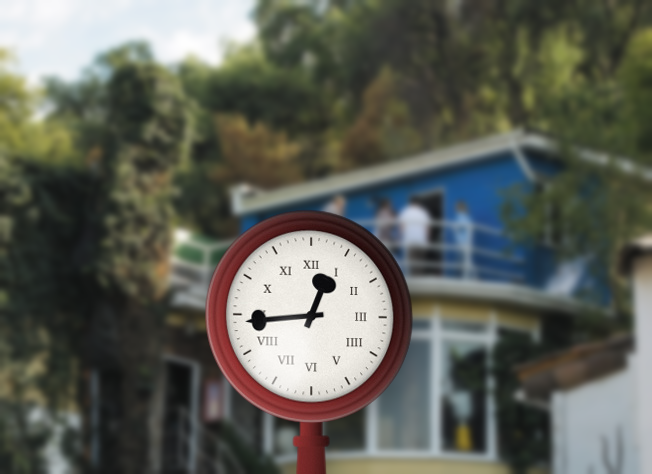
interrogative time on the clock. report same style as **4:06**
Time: **12:44**
